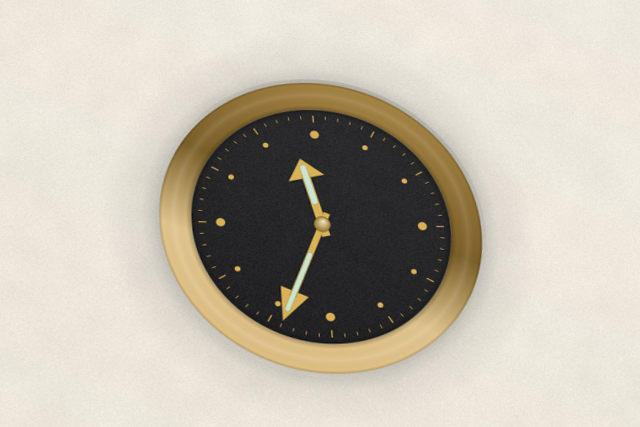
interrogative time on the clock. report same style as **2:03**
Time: **11:34**
